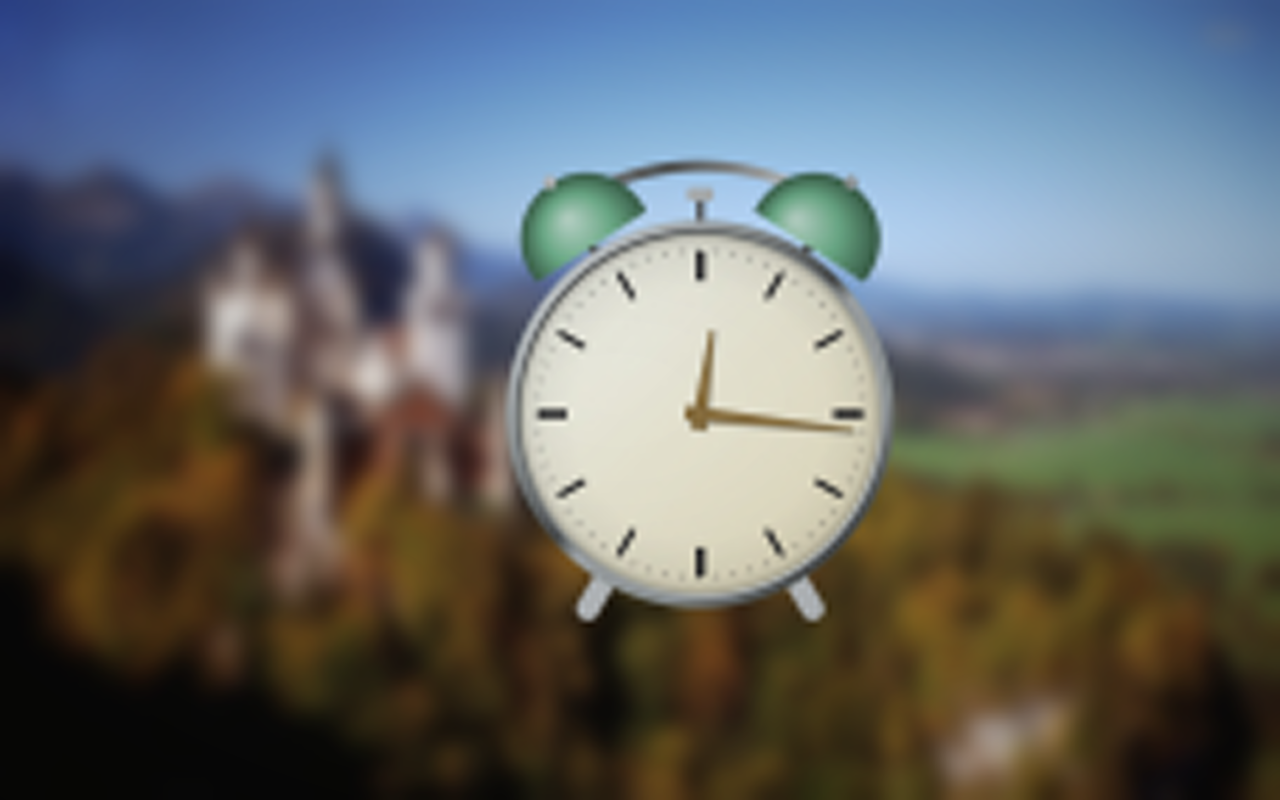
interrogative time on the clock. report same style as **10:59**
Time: **12:16**
